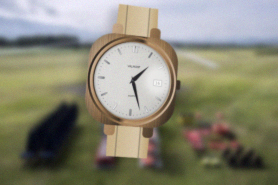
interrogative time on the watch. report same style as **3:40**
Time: **1:27**
